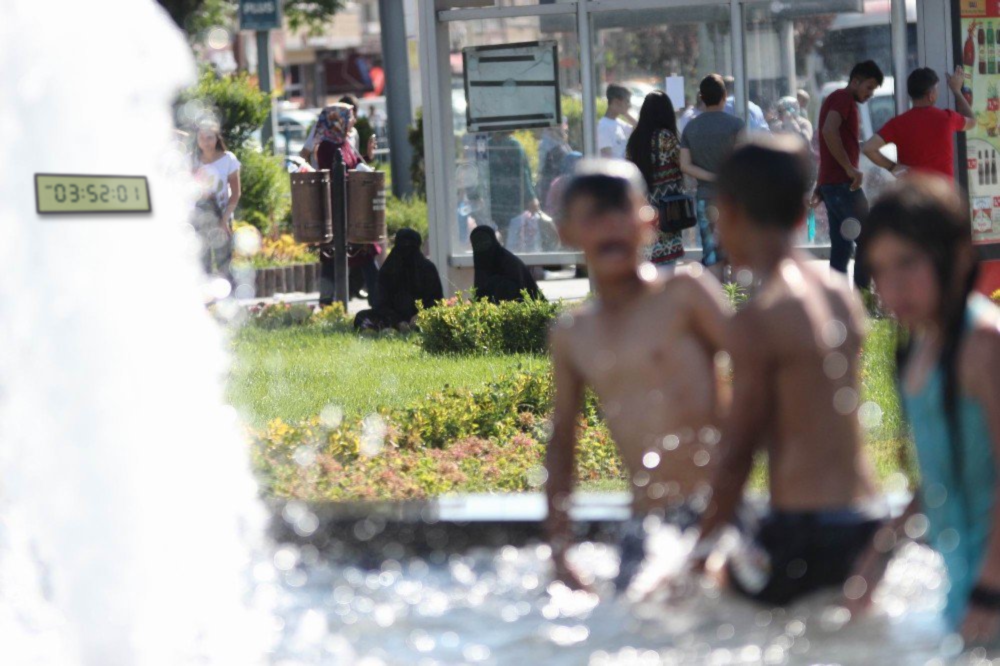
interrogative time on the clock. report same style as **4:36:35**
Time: **3:52:01**
